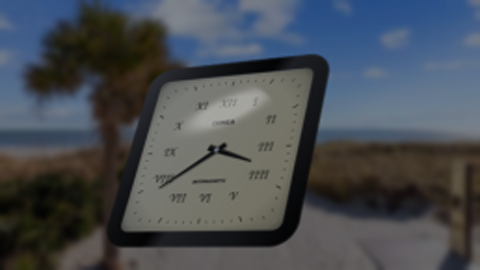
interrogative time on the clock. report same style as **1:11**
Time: **3:39**
